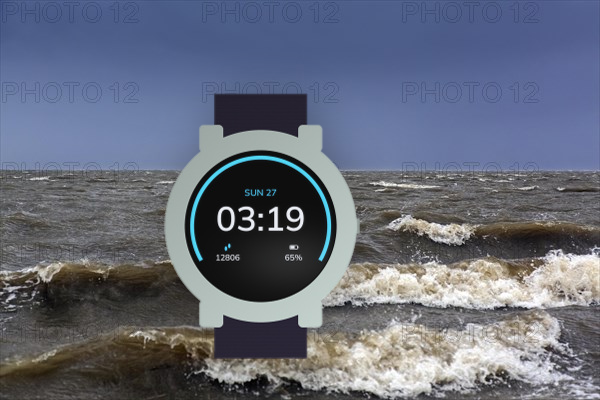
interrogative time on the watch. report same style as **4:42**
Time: **3:19**
